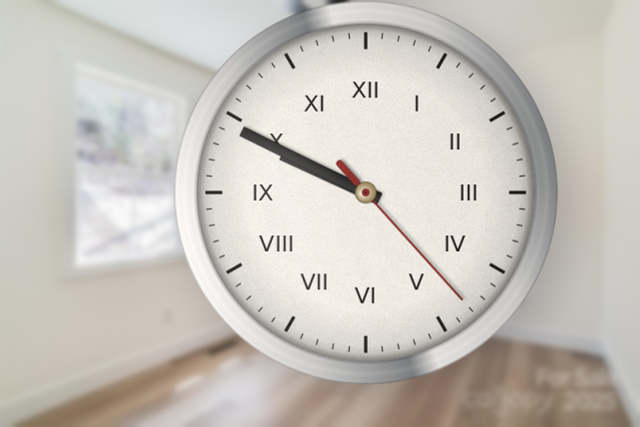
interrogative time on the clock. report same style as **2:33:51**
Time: **9:49:23**
